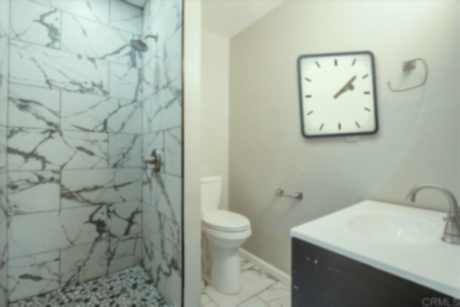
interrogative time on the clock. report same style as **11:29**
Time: **2:08**
